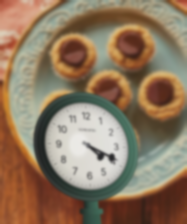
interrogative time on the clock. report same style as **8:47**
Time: **4:19**
